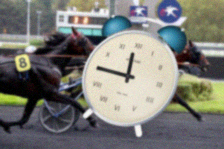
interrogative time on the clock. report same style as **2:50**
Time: **11:45**
